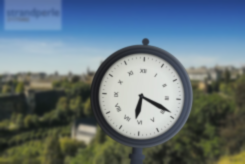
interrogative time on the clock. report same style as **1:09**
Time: **6:19**
